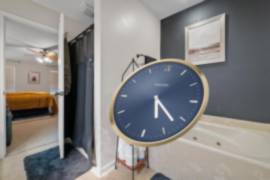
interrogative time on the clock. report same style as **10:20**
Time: **5:22**
